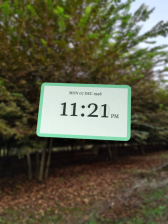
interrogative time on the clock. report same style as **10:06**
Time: **11:21**
